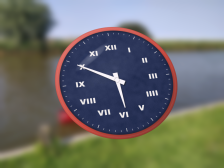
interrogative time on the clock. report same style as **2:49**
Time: **5:50**
